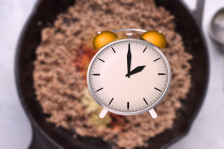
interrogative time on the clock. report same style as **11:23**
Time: **2:00**
